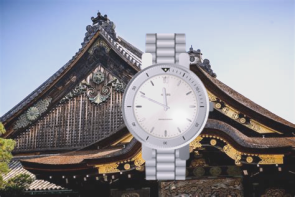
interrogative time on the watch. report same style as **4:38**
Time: **11:49**
